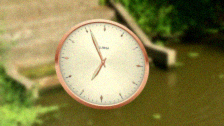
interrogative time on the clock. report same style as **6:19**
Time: **6:56**
